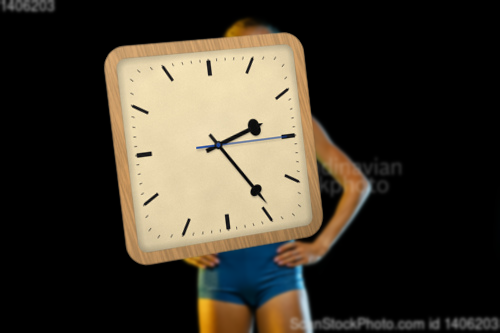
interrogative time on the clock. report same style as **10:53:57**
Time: **2:24:15**
